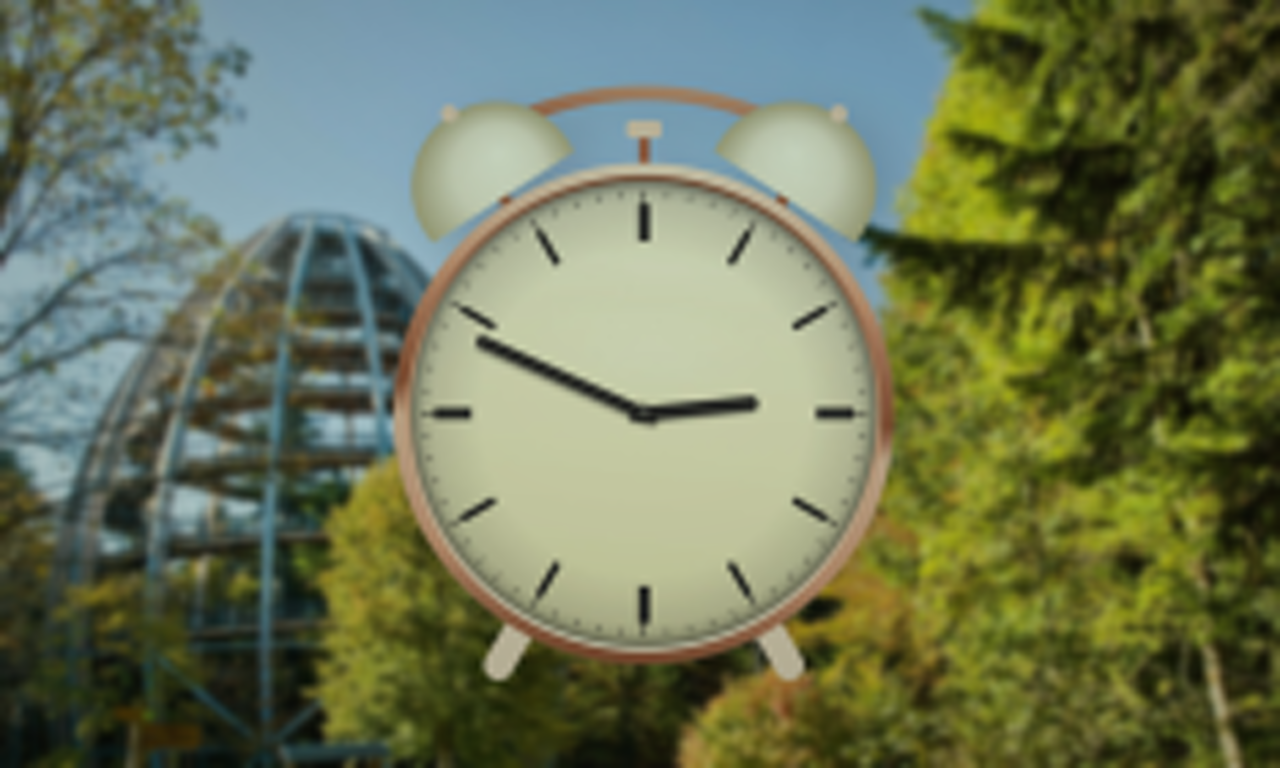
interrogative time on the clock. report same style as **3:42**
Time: **2:49**
